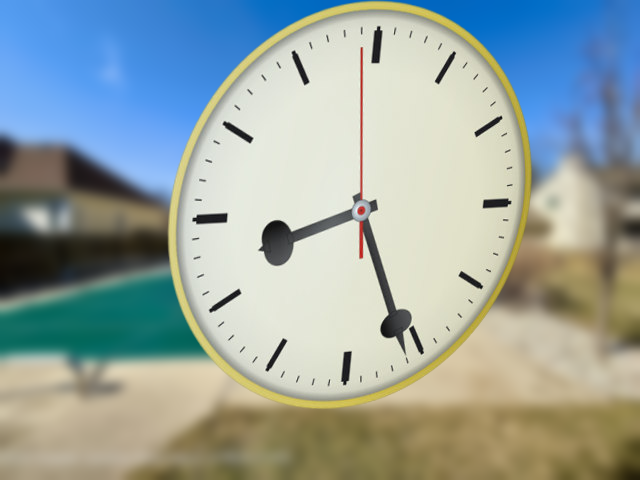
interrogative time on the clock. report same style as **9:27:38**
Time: **8:25:59**
